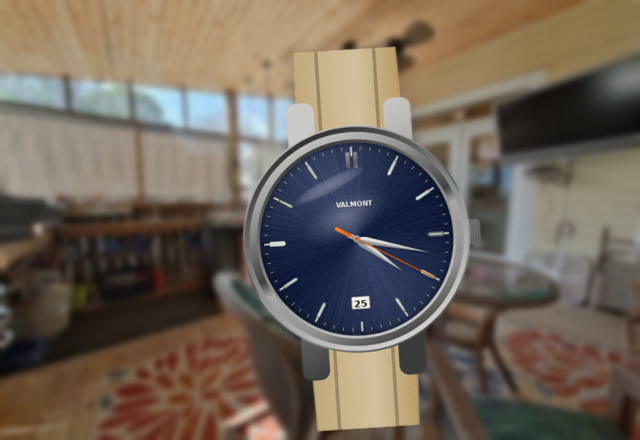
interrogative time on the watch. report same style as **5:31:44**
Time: **4:17:20**
